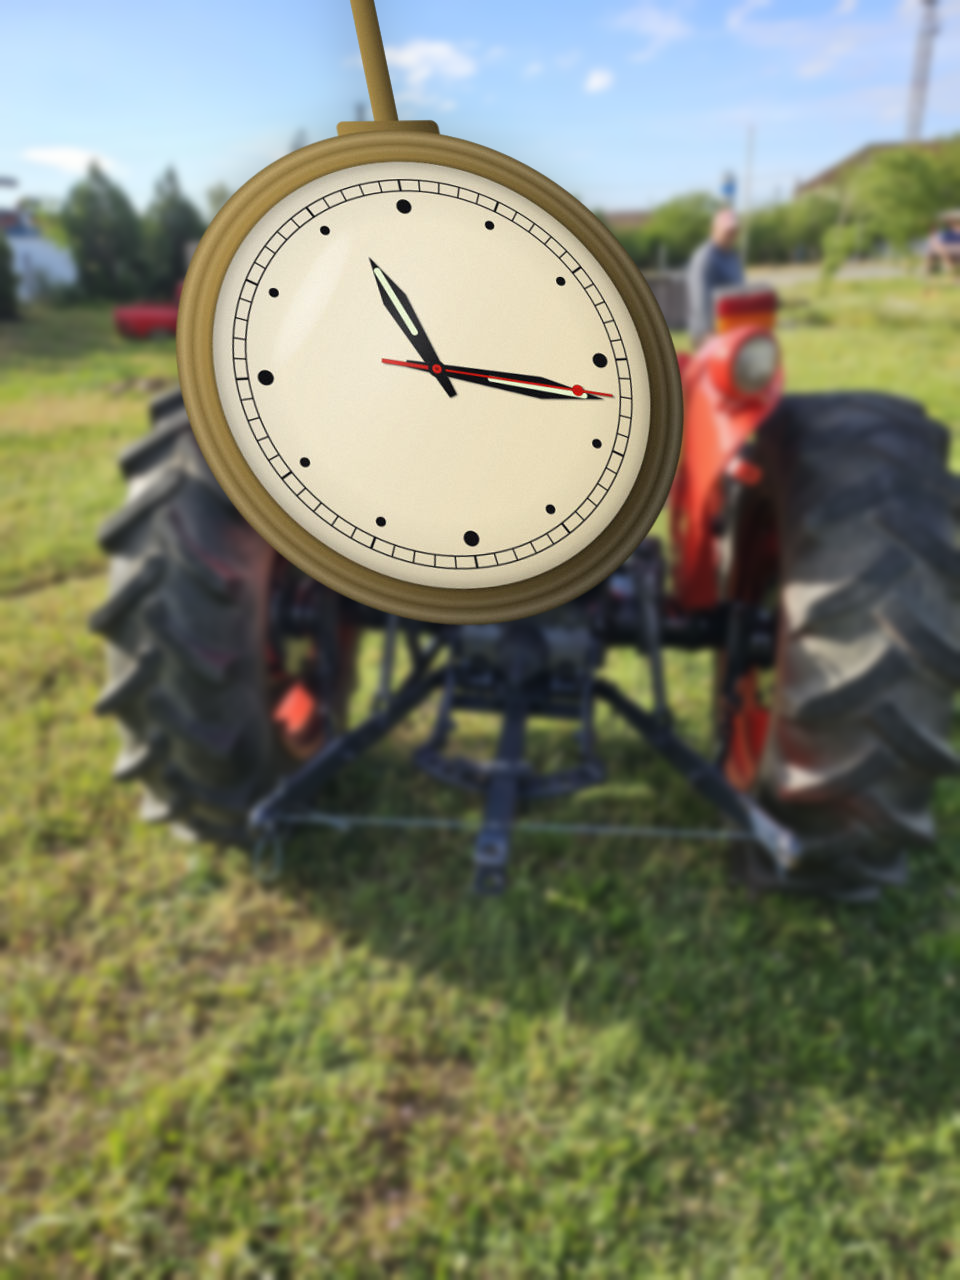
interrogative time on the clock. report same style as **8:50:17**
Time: **11:17:17**
